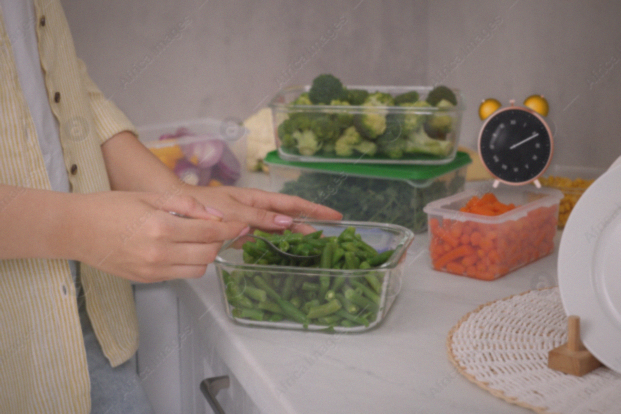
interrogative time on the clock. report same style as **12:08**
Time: **2:11**
